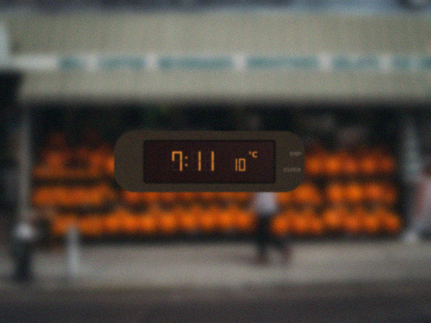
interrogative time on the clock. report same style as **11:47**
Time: **7:11**
